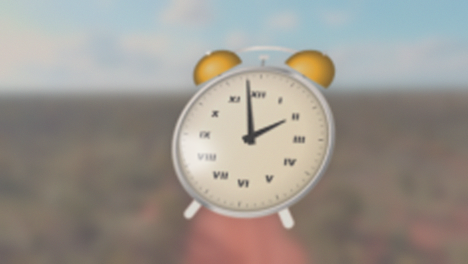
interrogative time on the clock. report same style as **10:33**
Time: **1:58**
